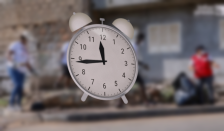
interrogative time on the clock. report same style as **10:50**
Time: **11:44**
